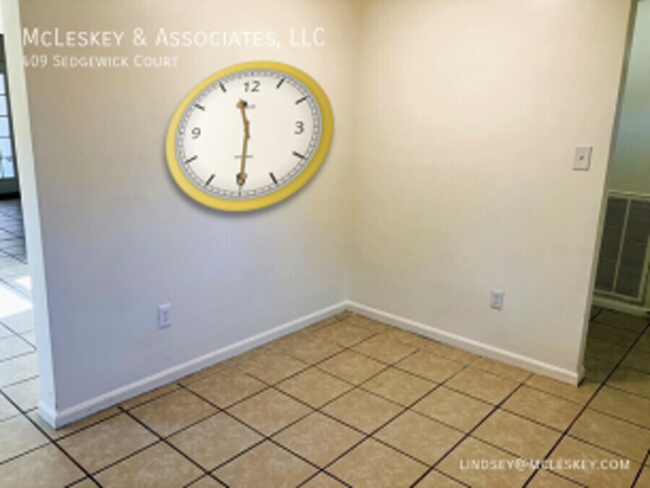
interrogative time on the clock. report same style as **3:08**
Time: **11:30**
